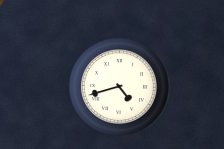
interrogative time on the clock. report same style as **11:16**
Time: **4:42**
